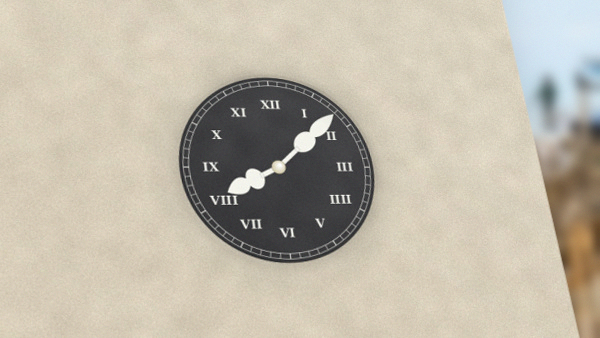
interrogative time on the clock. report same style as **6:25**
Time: **8:08**
